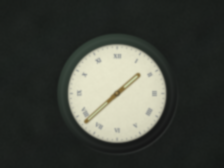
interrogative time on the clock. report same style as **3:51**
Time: **1:38**
